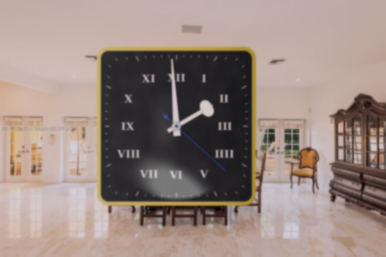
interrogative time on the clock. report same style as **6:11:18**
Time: **1:59:22**
